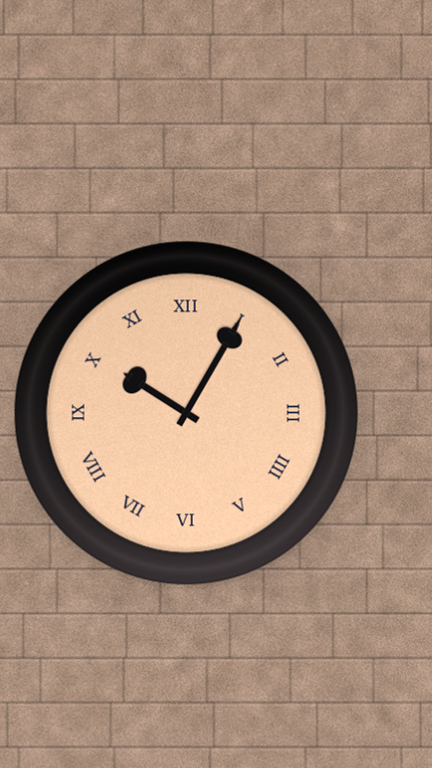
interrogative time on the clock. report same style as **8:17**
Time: **10:05**
